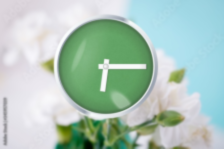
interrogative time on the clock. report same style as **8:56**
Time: **6:15**
